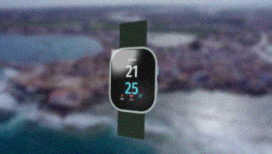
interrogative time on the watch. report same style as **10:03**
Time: **21:25**
